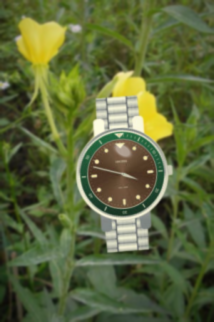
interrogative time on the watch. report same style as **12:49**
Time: **3:48**
